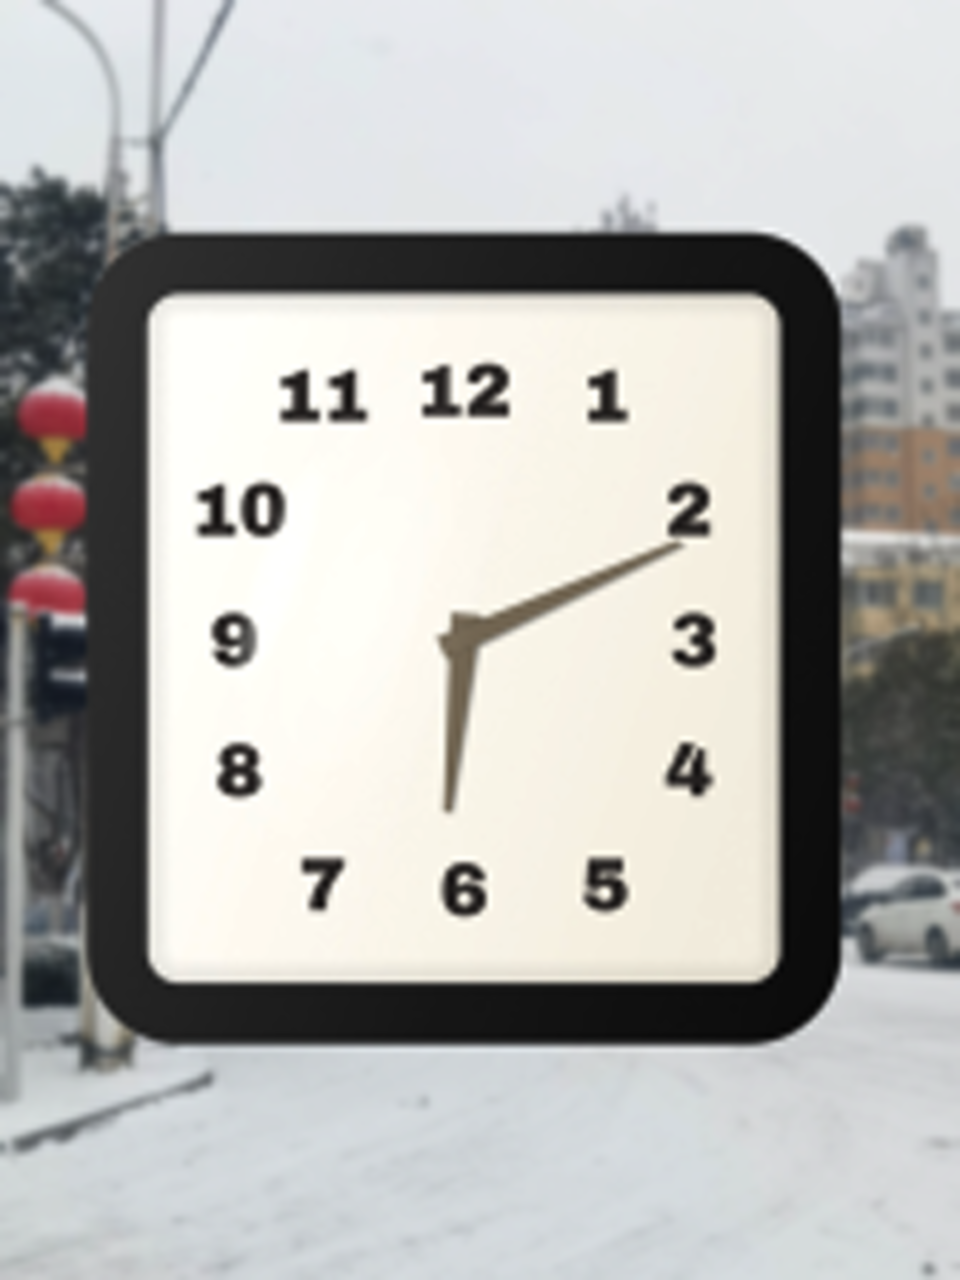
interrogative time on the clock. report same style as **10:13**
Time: **6:11**
